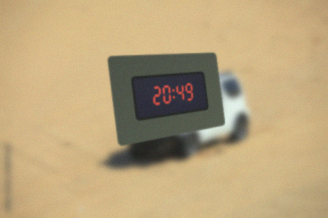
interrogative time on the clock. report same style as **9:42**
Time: **20:49**
